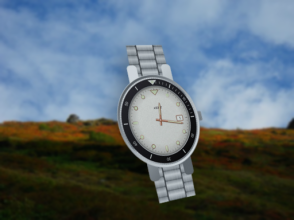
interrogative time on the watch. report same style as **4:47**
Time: **12:17**
